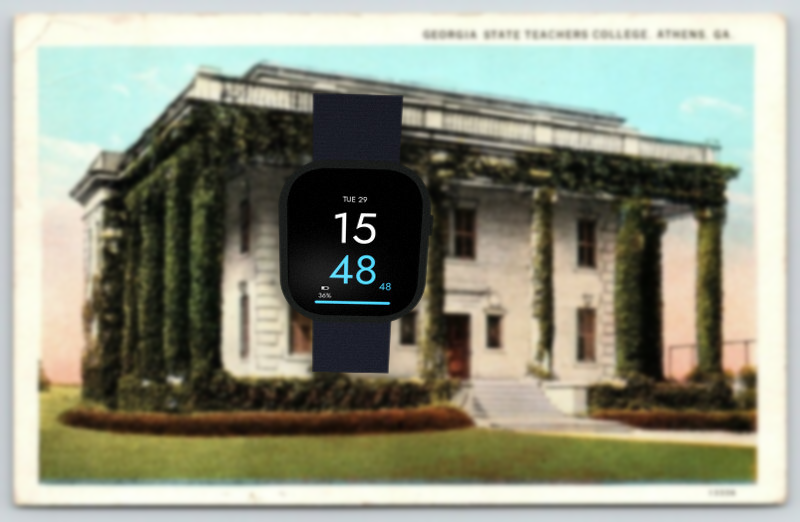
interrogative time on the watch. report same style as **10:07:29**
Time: **15:48:48**
